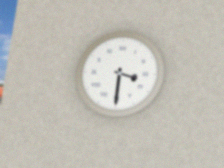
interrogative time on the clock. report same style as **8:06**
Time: **3:30**
